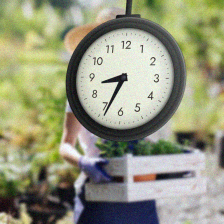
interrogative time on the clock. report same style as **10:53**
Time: **8:34**
